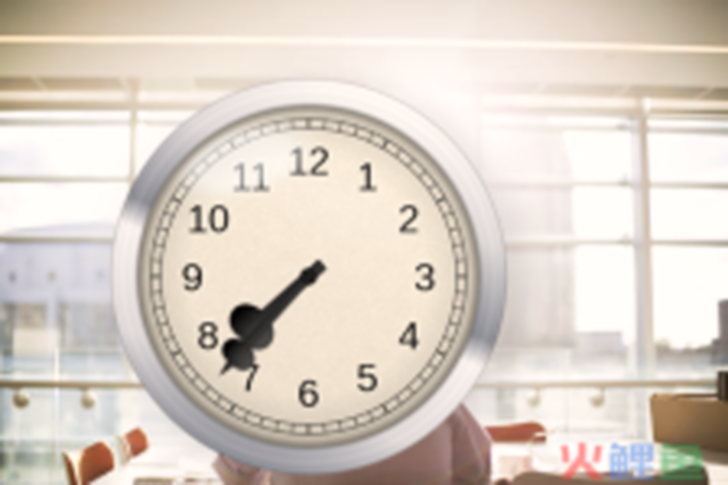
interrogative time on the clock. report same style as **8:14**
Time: **7:37**
